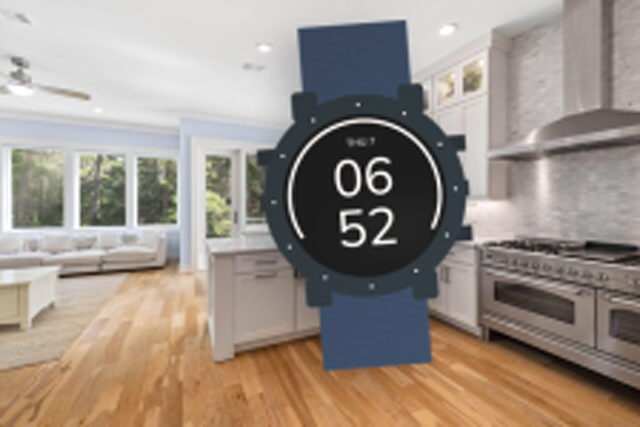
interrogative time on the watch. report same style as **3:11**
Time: **6:52**
